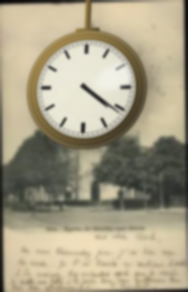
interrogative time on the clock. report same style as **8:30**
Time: **4:21**
